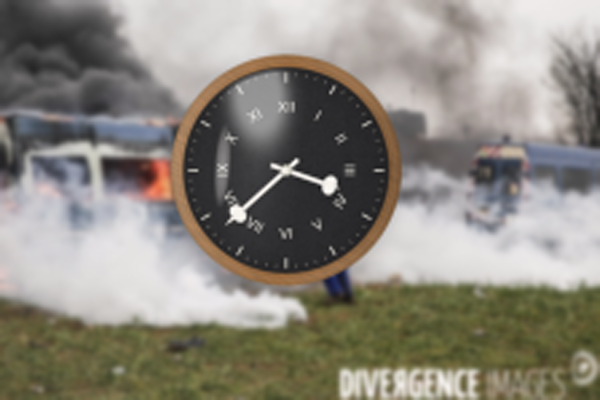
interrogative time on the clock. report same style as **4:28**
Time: **3:38**
